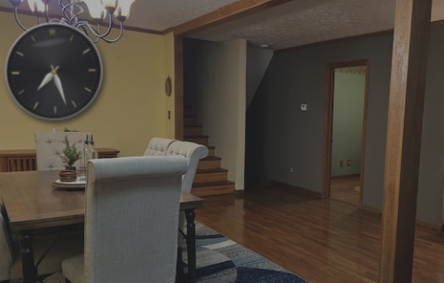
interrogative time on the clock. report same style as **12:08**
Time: **7:27**
